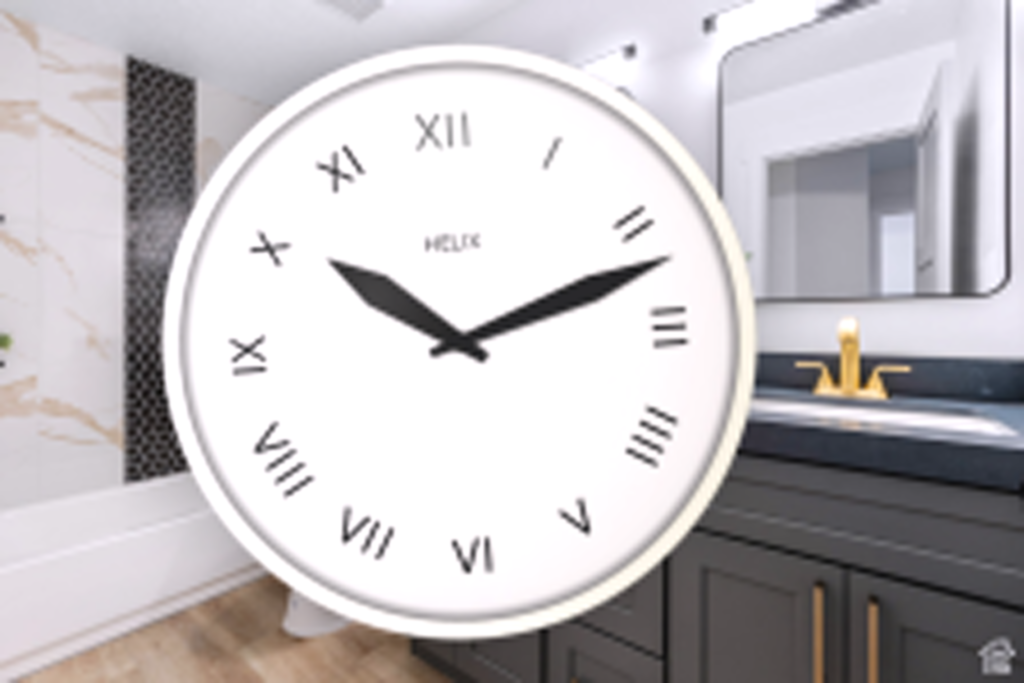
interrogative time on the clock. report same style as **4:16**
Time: **10:12**
